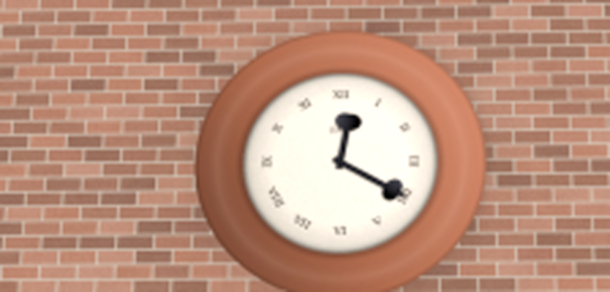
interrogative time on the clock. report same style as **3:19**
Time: **12:20**
